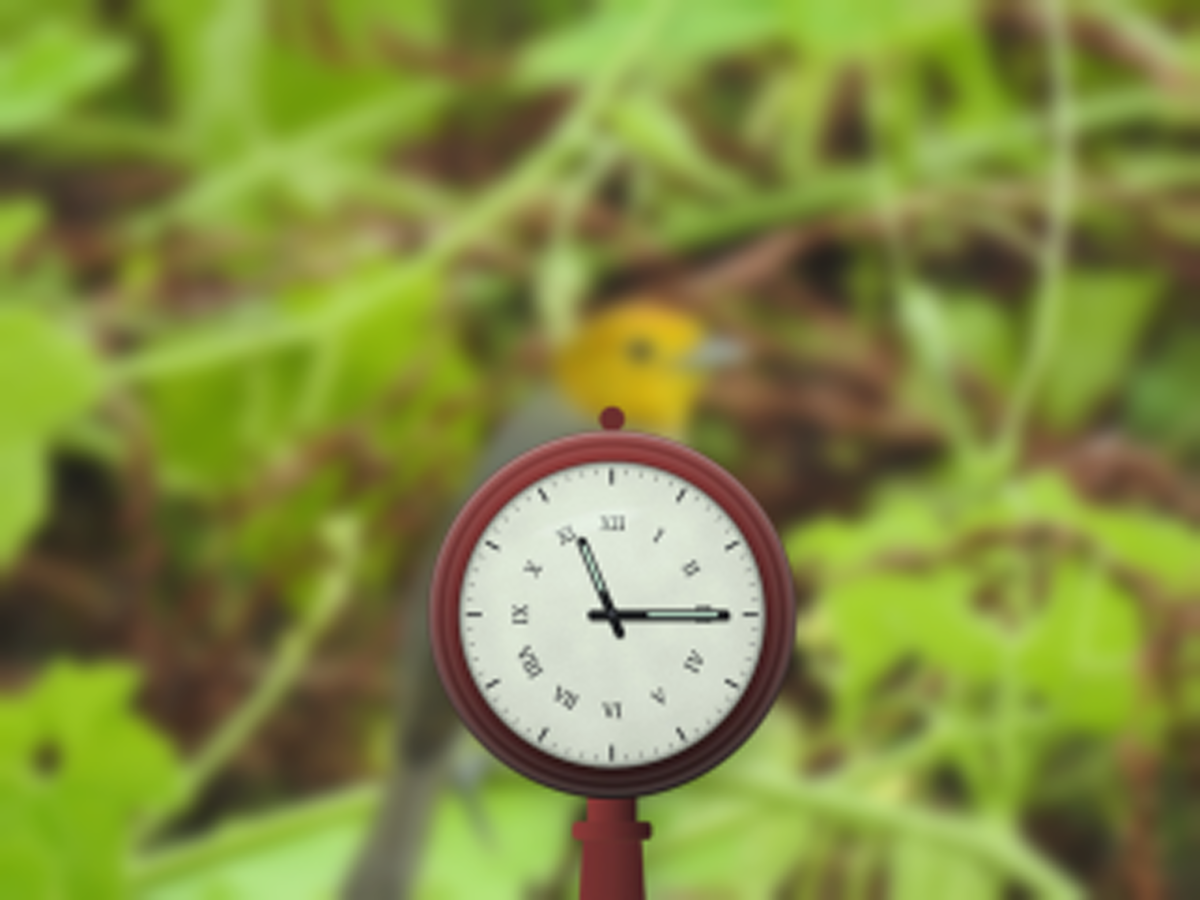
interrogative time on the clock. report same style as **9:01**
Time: **11:15**
